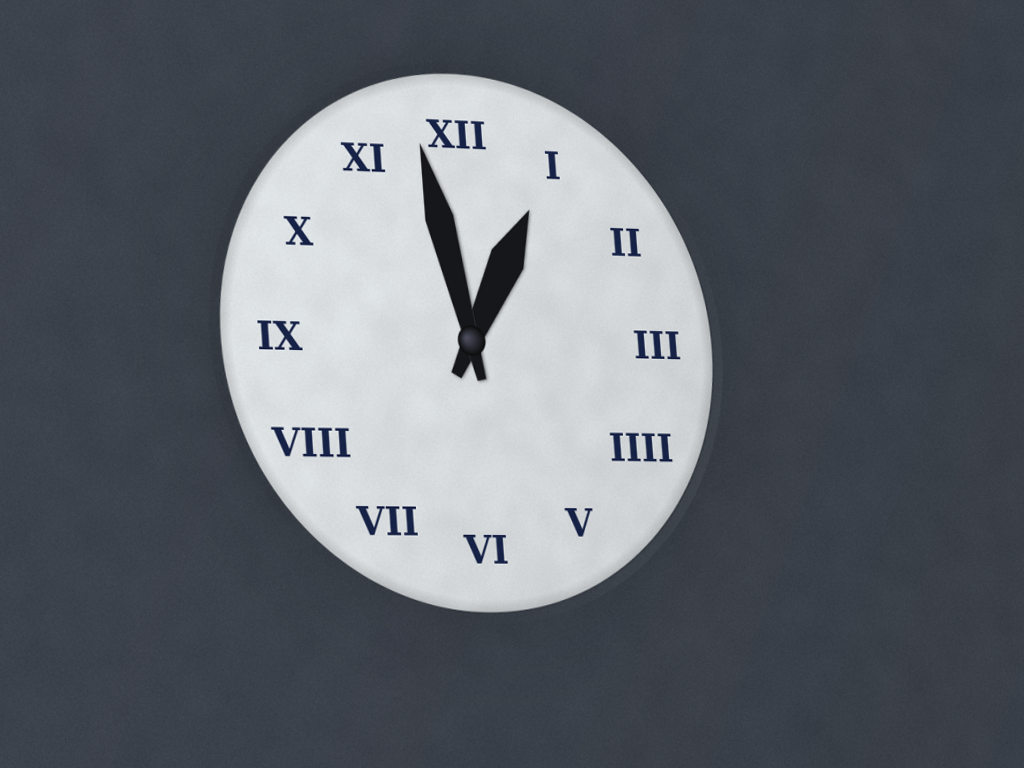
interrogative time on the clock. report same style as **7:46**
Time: **12:58**
